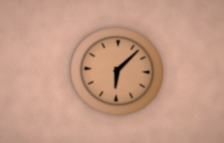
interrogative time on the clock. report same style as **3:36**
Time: **6:07**
